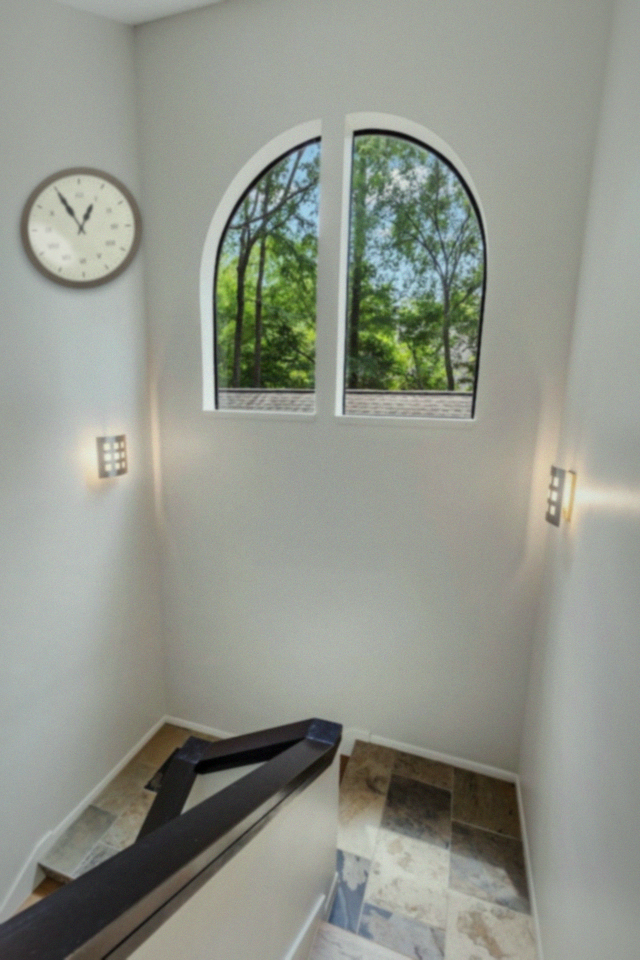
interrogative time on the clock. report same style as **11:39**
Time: **12:55**
